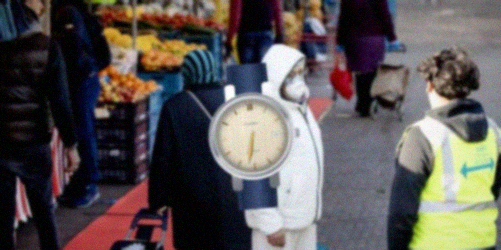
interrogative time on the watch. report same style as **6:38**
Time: **6:32**
